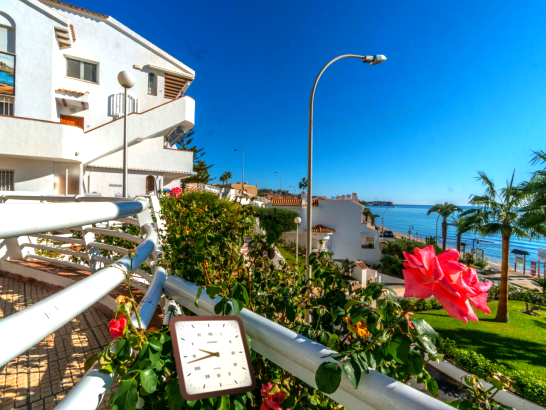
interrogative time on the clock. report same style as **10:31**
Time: **9:43**
